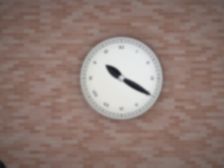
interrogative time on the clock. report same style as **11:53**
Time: **10:20**
